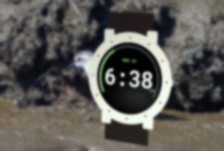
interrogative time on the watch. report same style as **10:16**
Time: **6:38**
